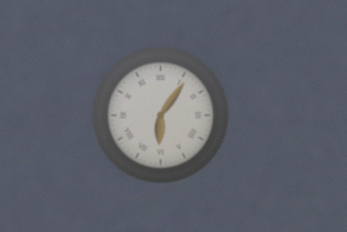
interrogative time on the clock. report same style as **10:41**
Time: **6:06**
